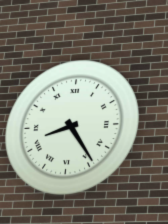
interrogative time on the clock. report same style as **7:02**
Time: **8:24**
